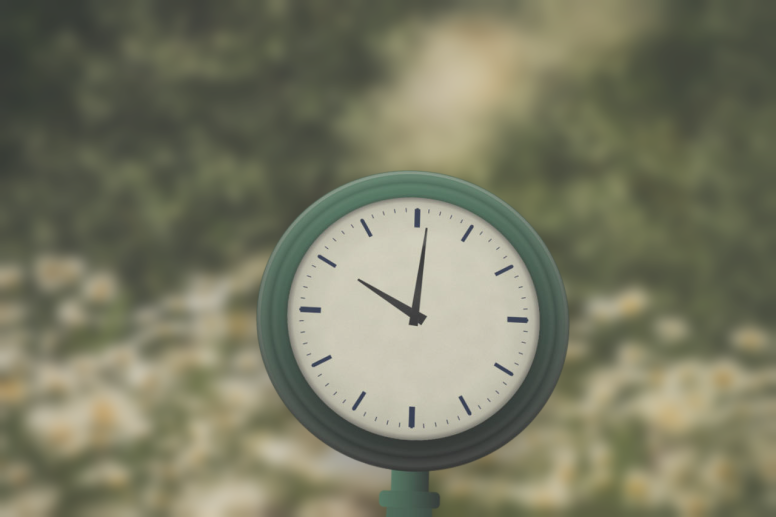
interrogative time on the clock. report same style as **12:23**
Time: **10:01**
